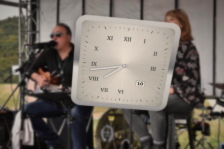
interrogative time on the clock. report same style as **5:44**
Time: **7:43**
